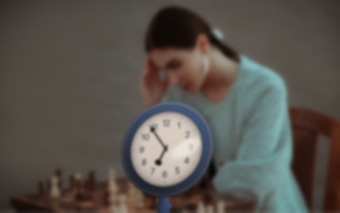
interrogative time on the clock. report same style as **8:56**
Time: **6:54**
